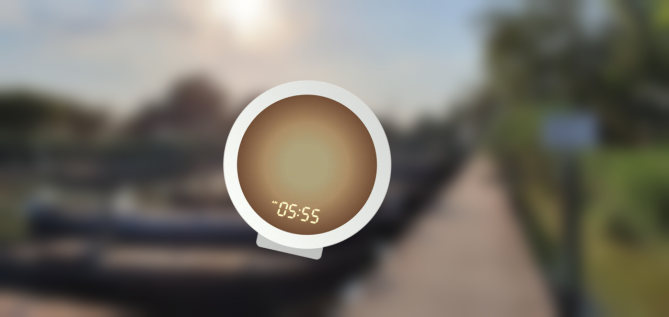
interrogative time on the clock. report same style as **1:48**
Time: **5:55**
